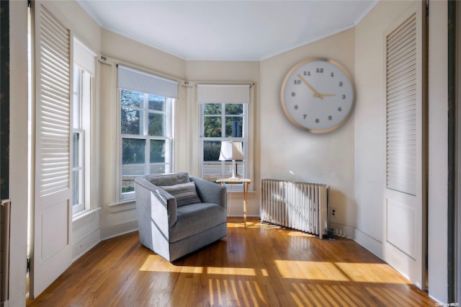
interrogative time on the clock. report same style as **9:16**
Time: **2:52**
